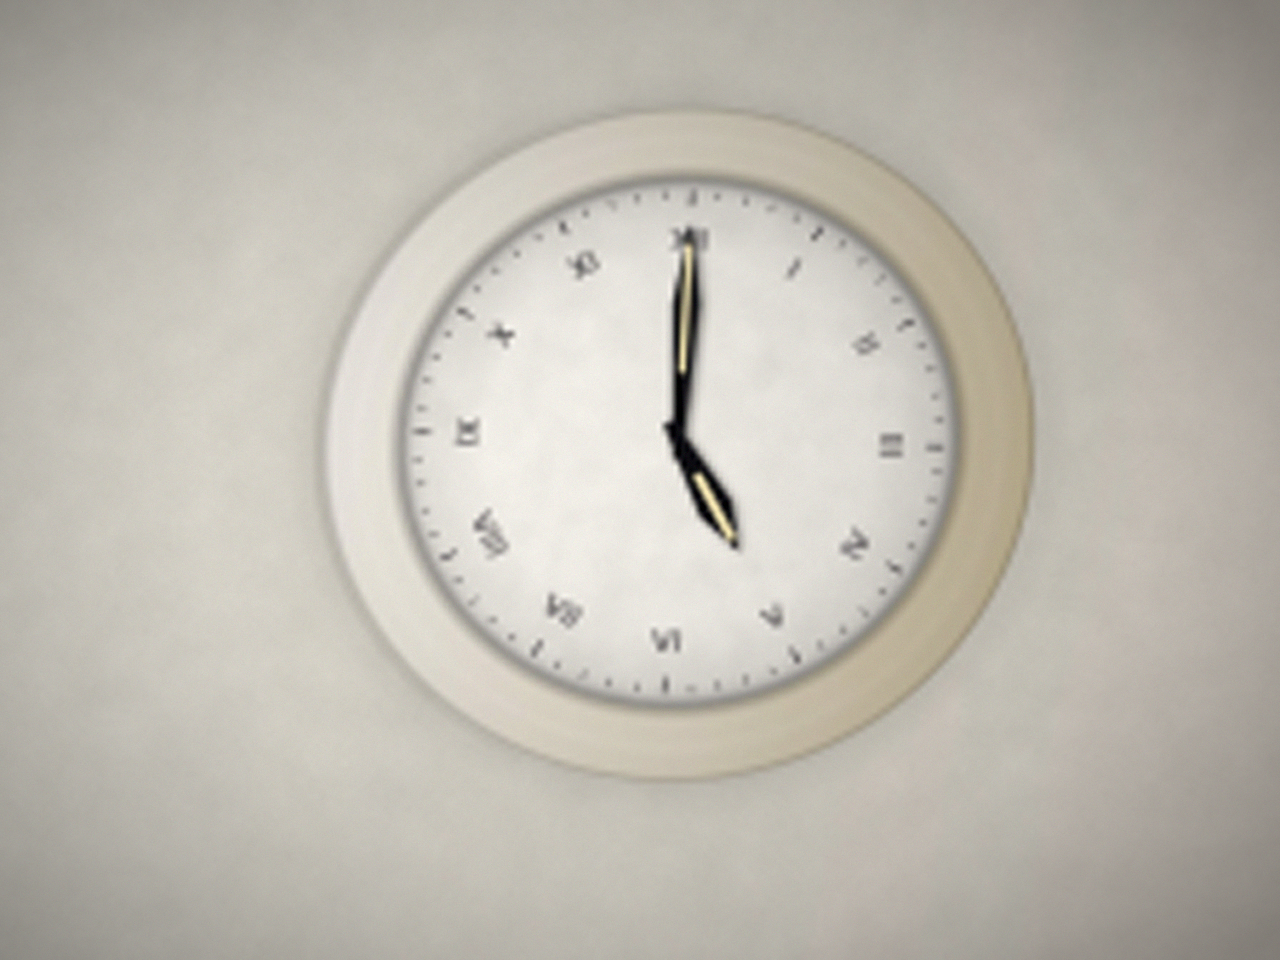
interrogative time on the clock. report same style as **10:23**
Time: **5:00**
